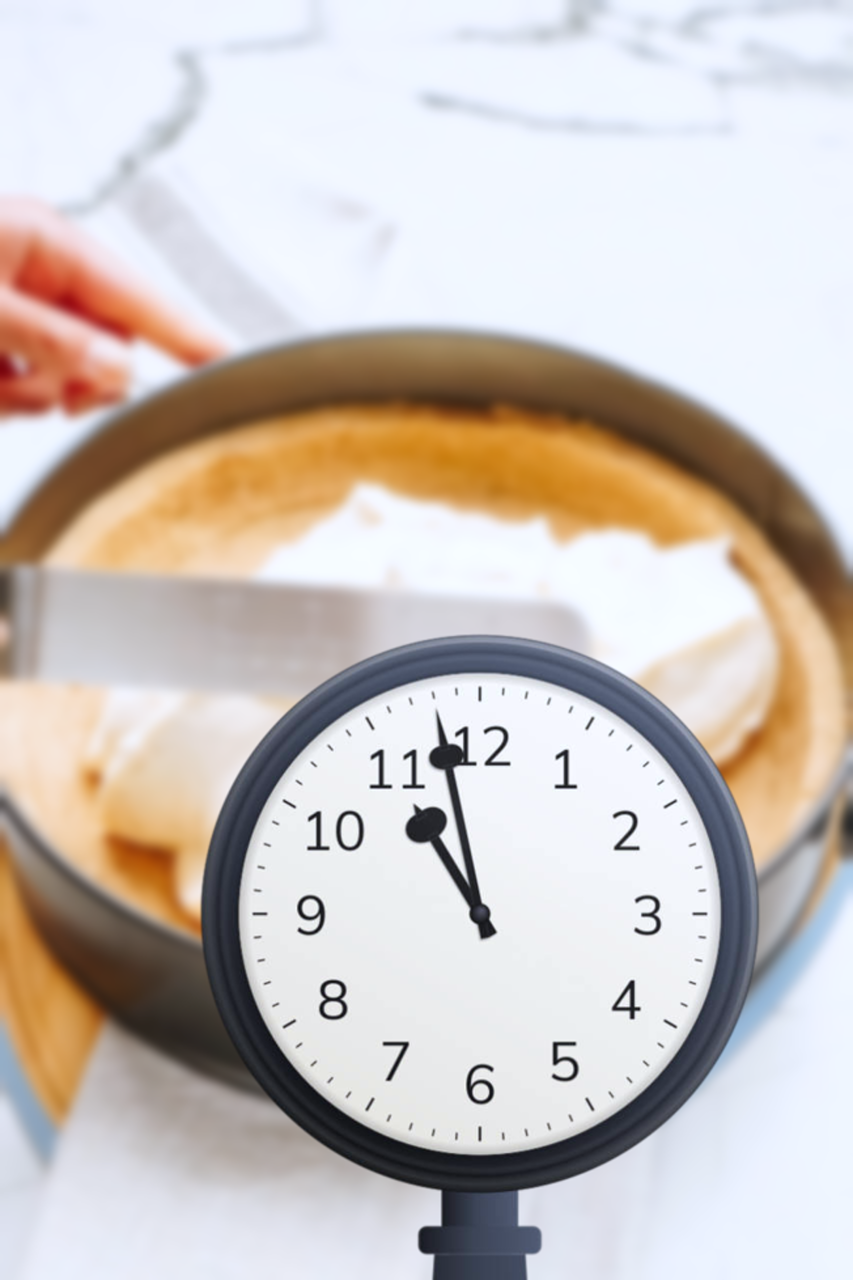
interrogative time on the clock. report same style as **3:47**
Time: **10:58**
